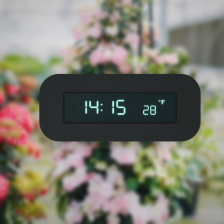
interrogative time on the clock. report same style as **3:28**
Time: **14:15**
